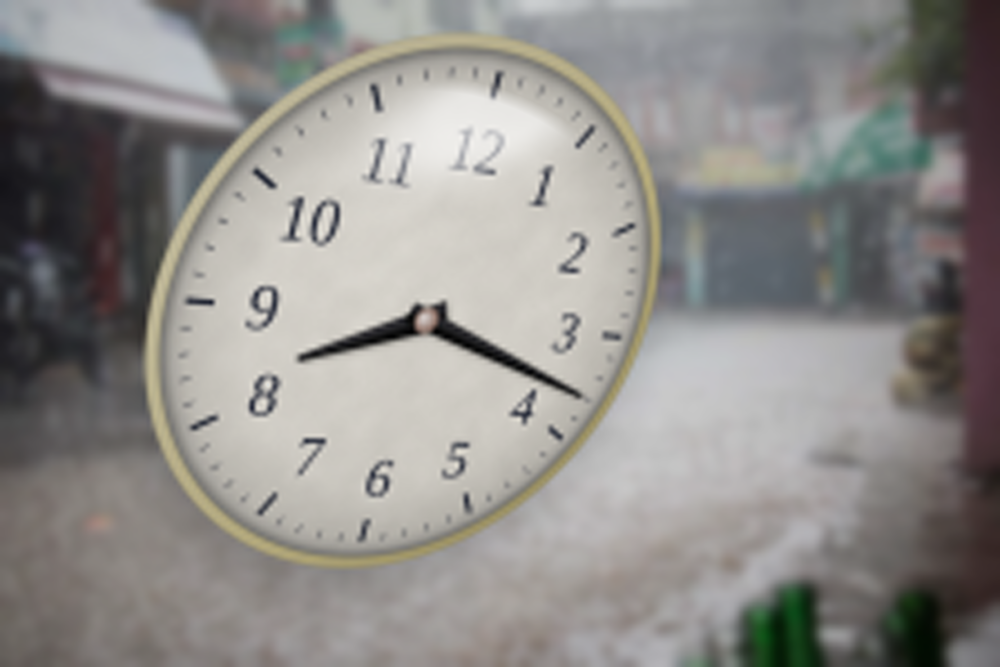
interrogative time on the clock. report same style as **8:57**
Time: **8:18**
